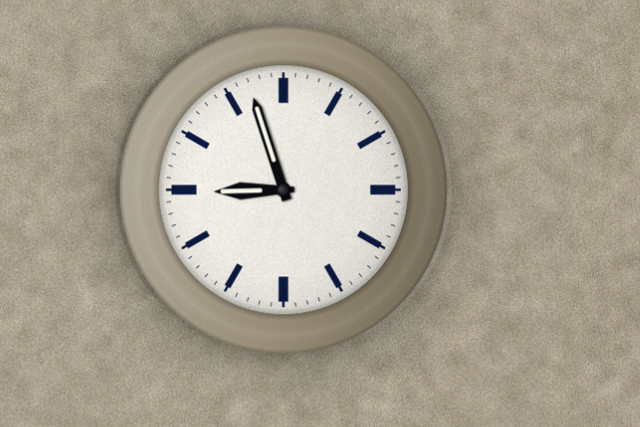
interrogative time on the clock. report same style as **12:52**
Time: **8:57**
